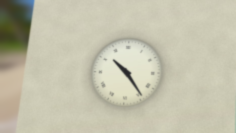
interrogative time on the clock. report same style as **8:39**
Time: **10:24**
